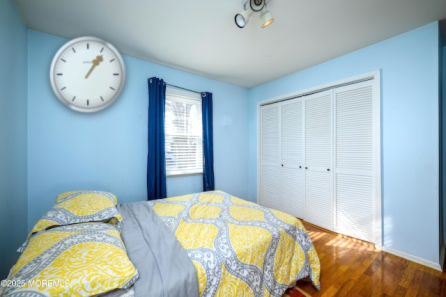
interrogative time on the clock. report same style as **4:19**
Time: **1:06**
